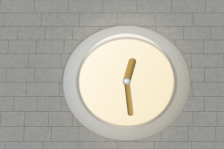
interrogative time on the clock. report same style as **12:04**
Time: **12:29**
